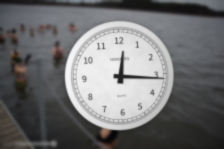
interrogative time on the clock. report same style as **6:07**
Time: **12:16**
